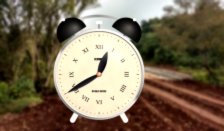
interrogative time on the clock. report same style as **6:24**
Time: **12:40**
